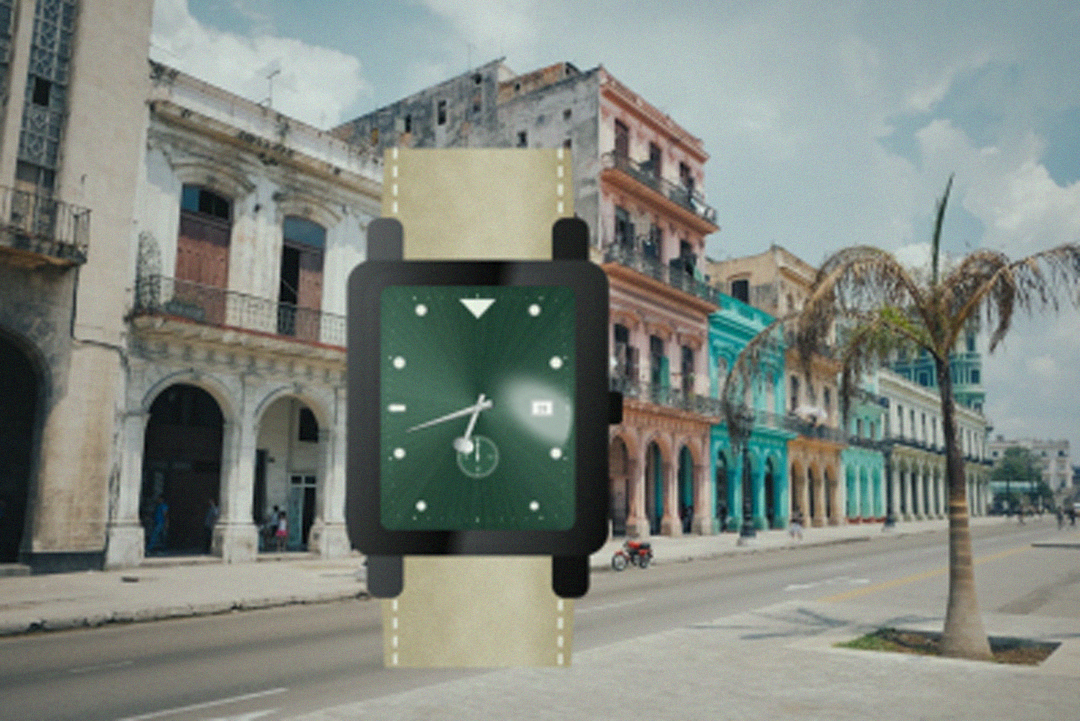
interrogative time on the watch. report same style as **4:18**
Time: **6:42**
